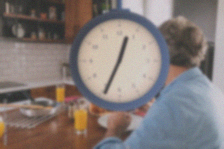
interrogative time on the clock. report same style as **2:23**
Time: **12:34**
